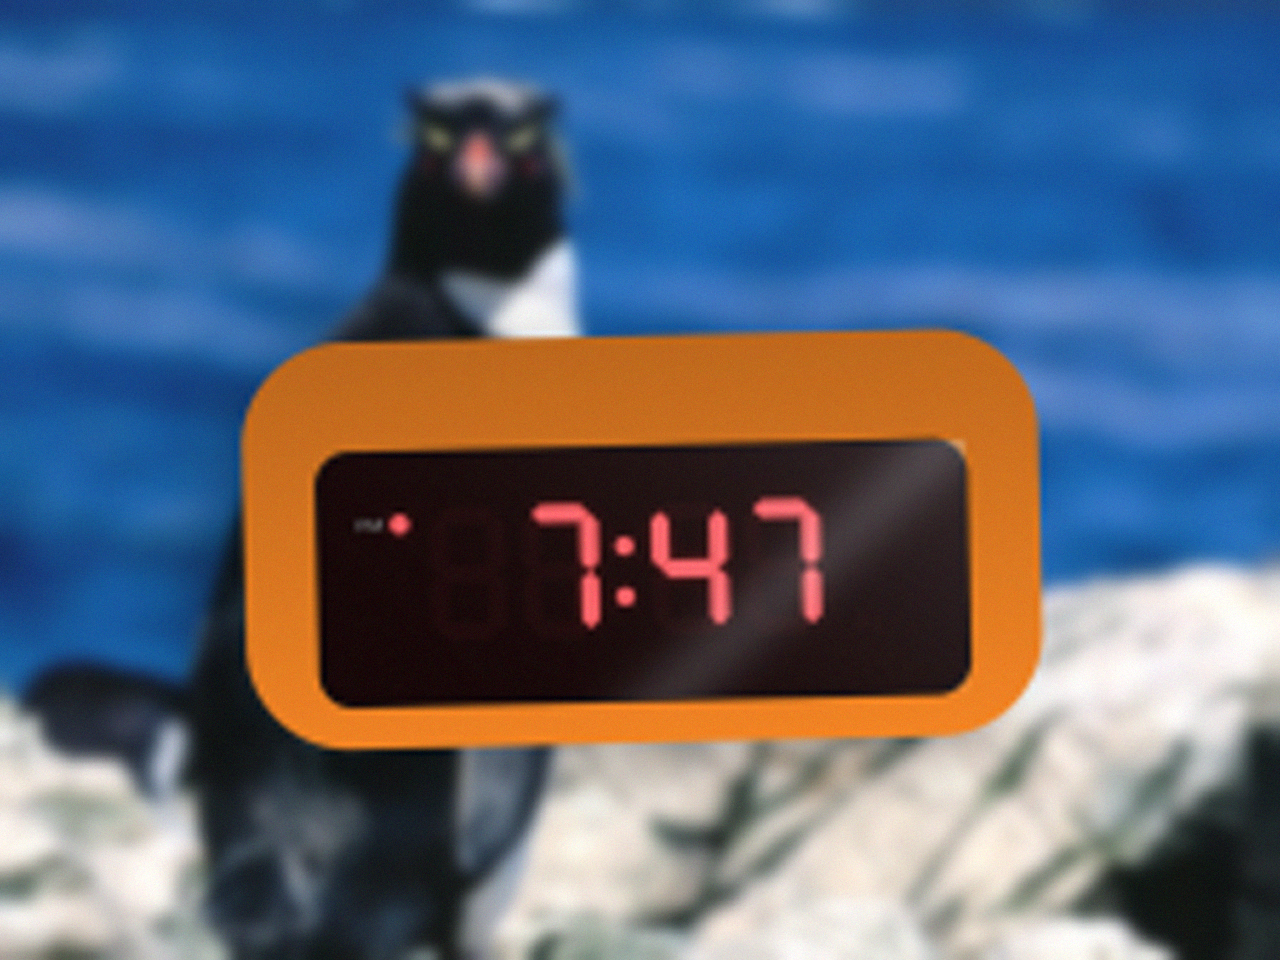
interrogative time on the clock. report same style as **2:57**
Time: **7:47**
